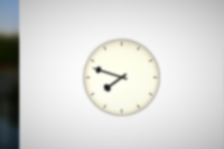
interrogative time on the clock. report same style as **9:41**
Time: **7:48**
